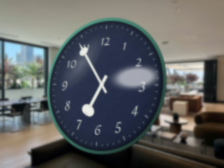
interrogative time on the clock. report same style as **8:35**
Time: **6:54**
